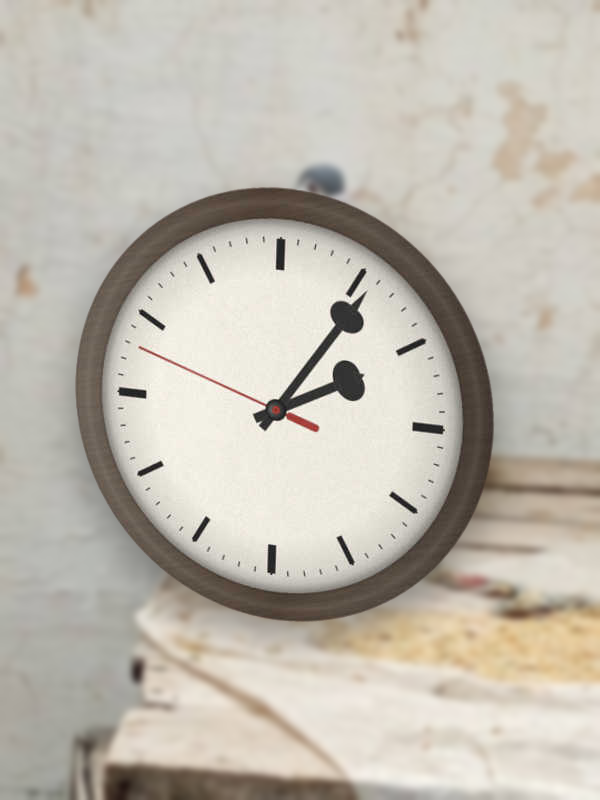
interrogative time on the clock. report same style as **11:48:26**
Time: **2:05:48**
